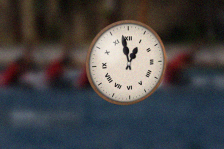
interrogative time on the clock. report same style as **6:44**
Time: **12:58**
